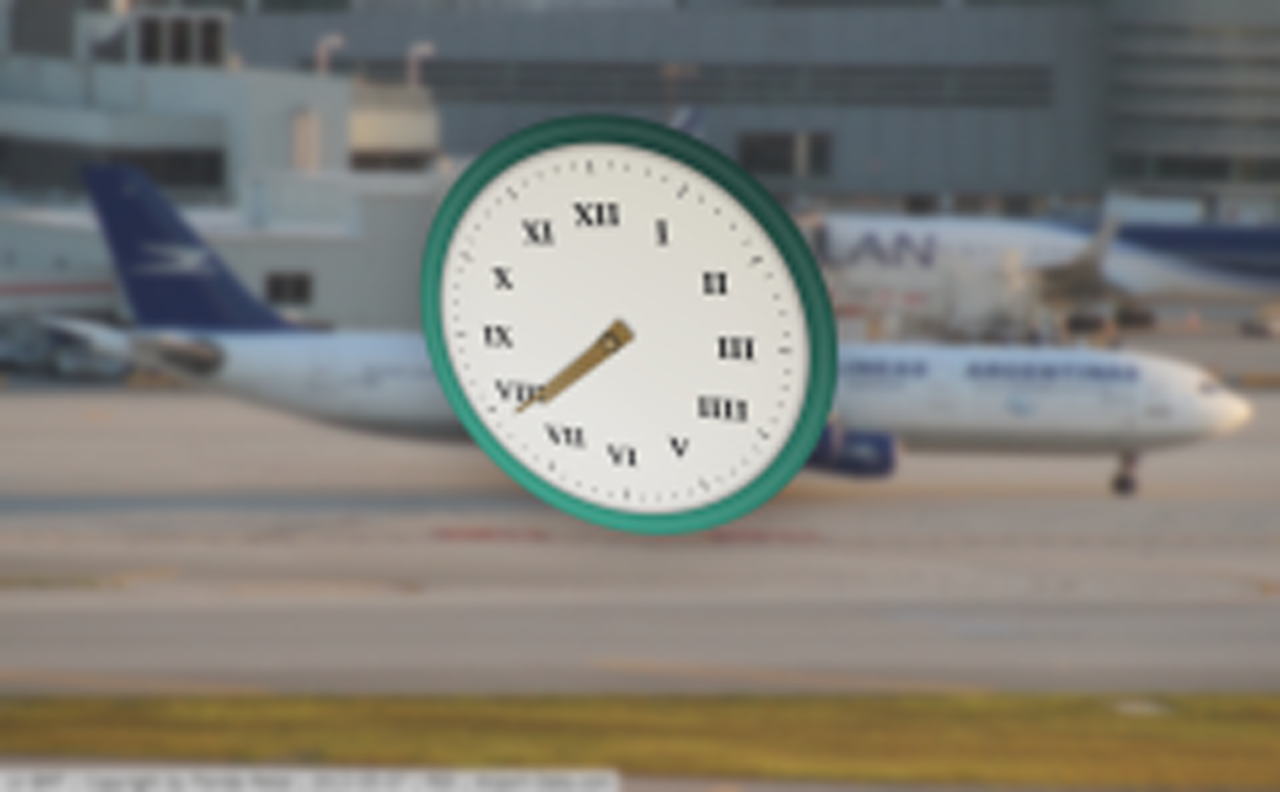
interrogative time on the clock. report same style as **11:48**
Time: **7:39**
